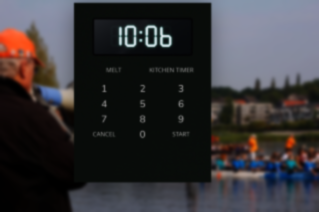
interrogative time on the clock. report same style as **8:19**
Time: **10:06**
